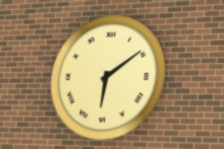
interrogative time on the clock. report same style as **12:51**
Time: **6:09**
